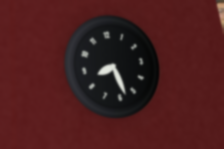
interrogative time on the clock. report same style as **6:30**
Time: **8:28**
